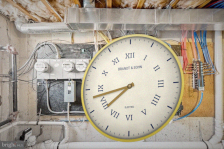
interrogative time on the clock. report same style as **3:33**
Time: **7:43**
